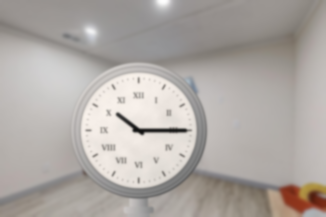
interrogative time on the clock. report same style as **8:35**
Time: **10:15**
